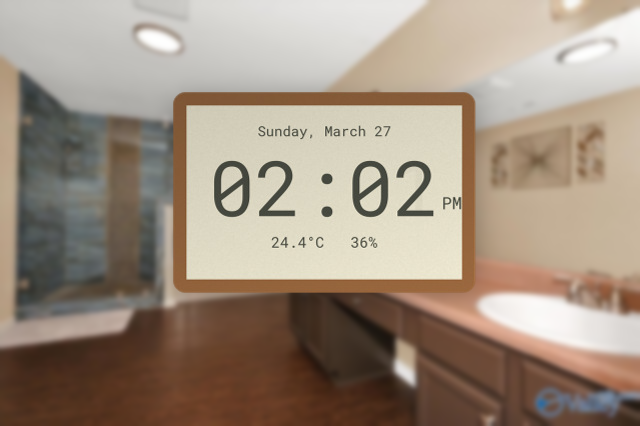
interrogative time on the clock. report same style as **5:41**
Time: **2:02**
